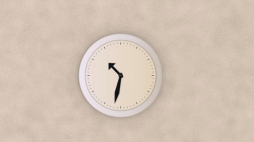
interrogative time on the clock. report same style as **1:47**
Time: **10:32**
